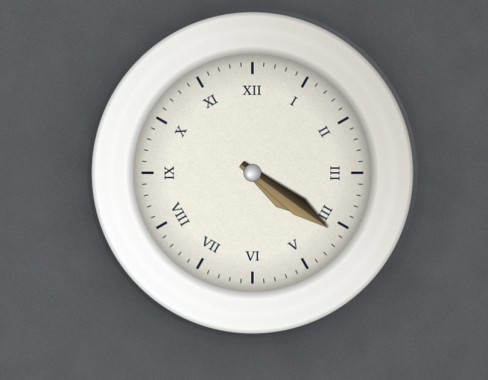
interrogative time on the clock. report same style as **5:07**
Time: **4:21**
